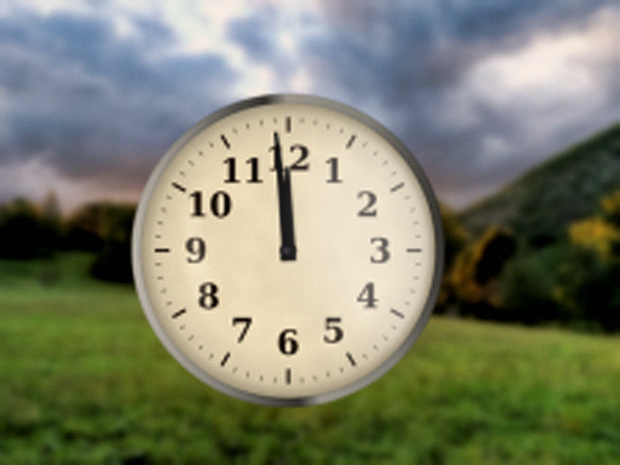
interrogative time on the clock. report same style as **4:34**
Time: **11:59**
